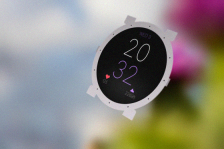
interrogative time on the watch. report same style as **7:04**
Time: **20:32**
